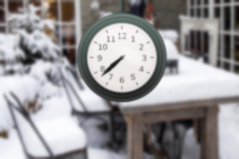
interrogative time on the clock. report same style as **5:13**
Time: **7:38**
